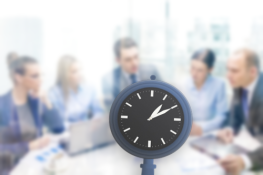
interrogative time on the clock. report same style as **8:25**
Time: **1:10**
